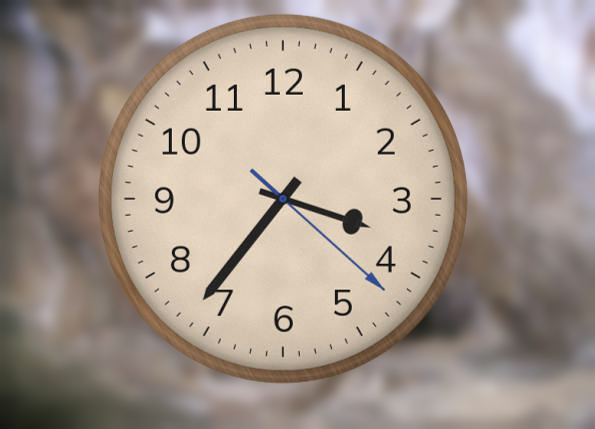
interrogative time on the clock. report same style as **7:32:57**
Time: **3:36:22**
